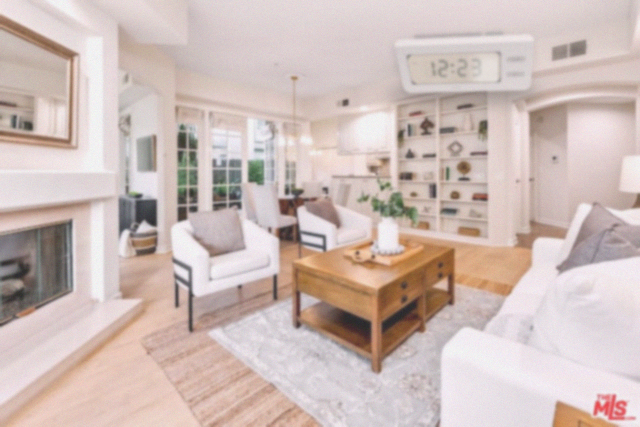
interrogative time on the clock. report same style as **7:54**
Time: **12:23**
